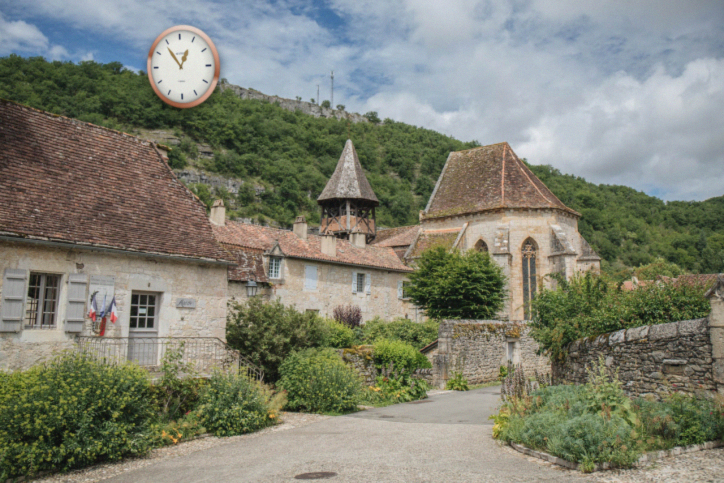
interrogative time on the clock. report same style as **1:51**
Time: **12:54**
